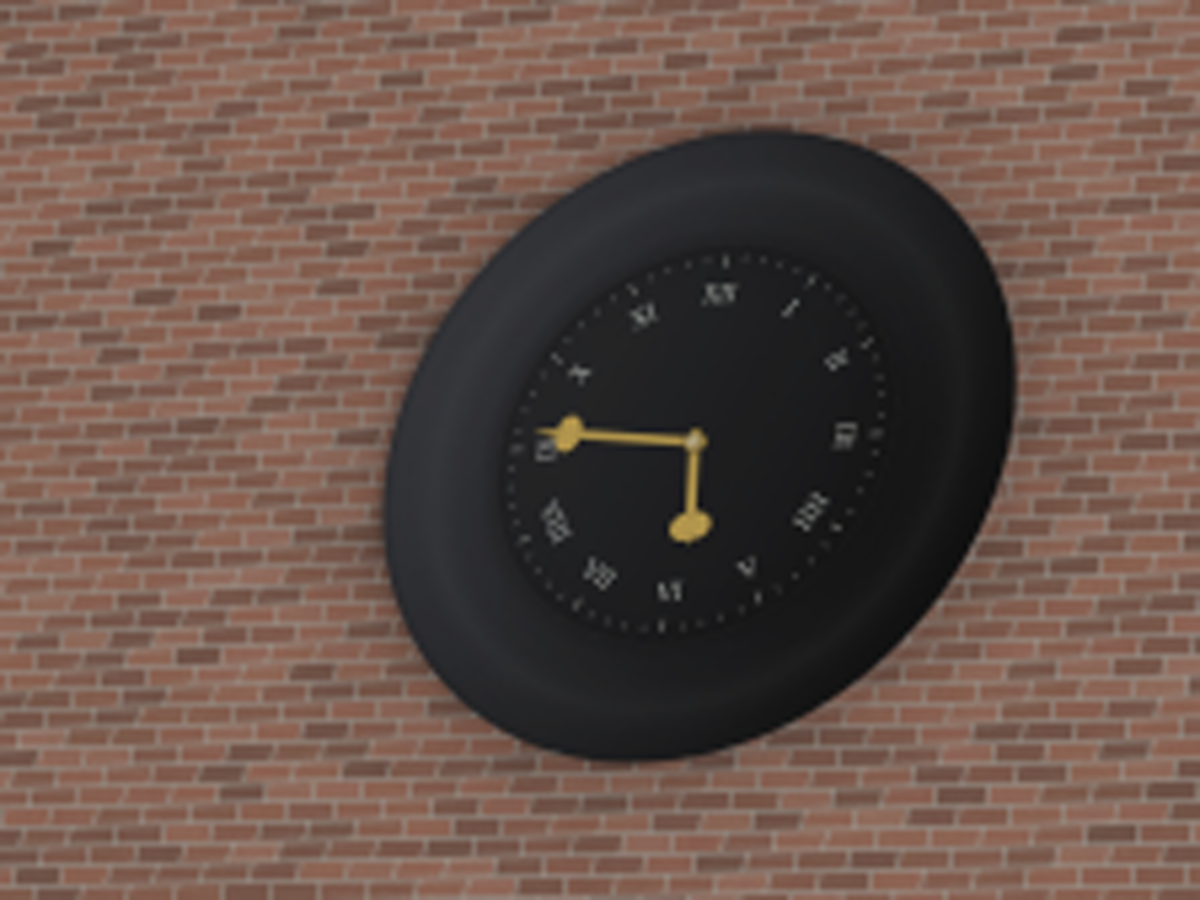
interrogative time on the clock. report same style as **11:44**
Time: **5:46**
